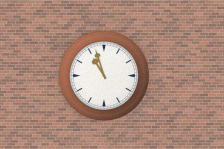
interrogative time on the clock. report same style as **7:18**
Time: **10:57**
